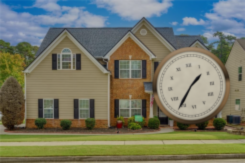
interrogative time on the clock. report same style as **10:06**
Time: **1:36**
